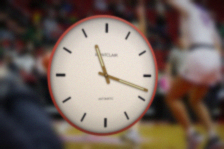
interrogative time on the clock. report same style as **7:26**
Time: **11:18**
